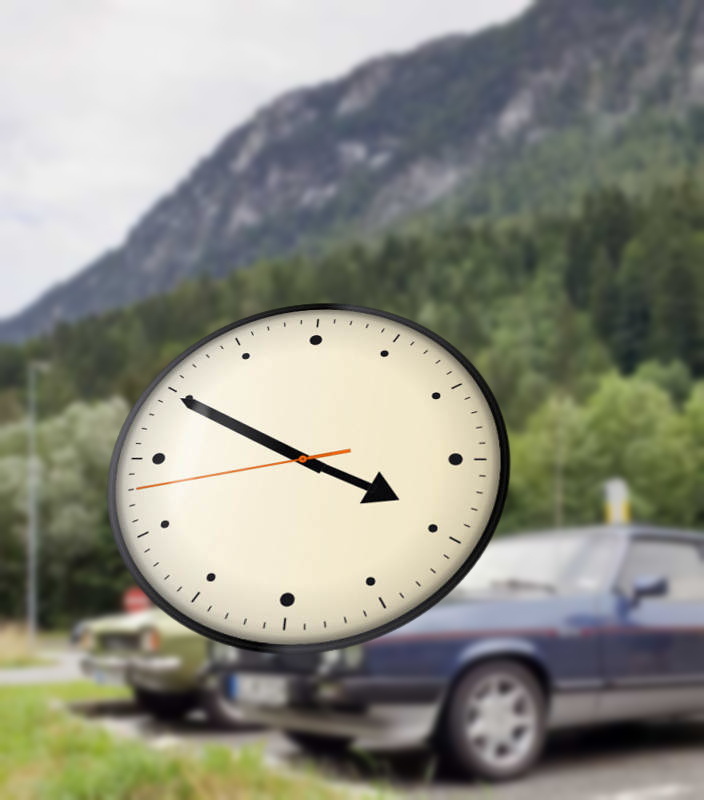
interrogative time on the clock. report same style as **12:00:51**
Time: **3:49:43**
